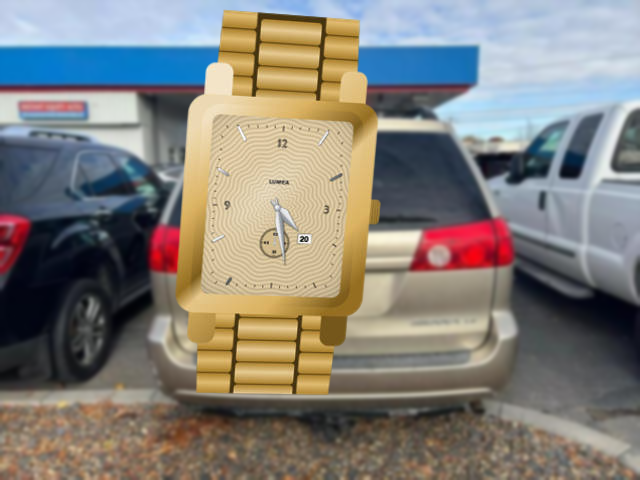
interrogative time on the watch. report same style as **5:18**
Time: **4:28**
